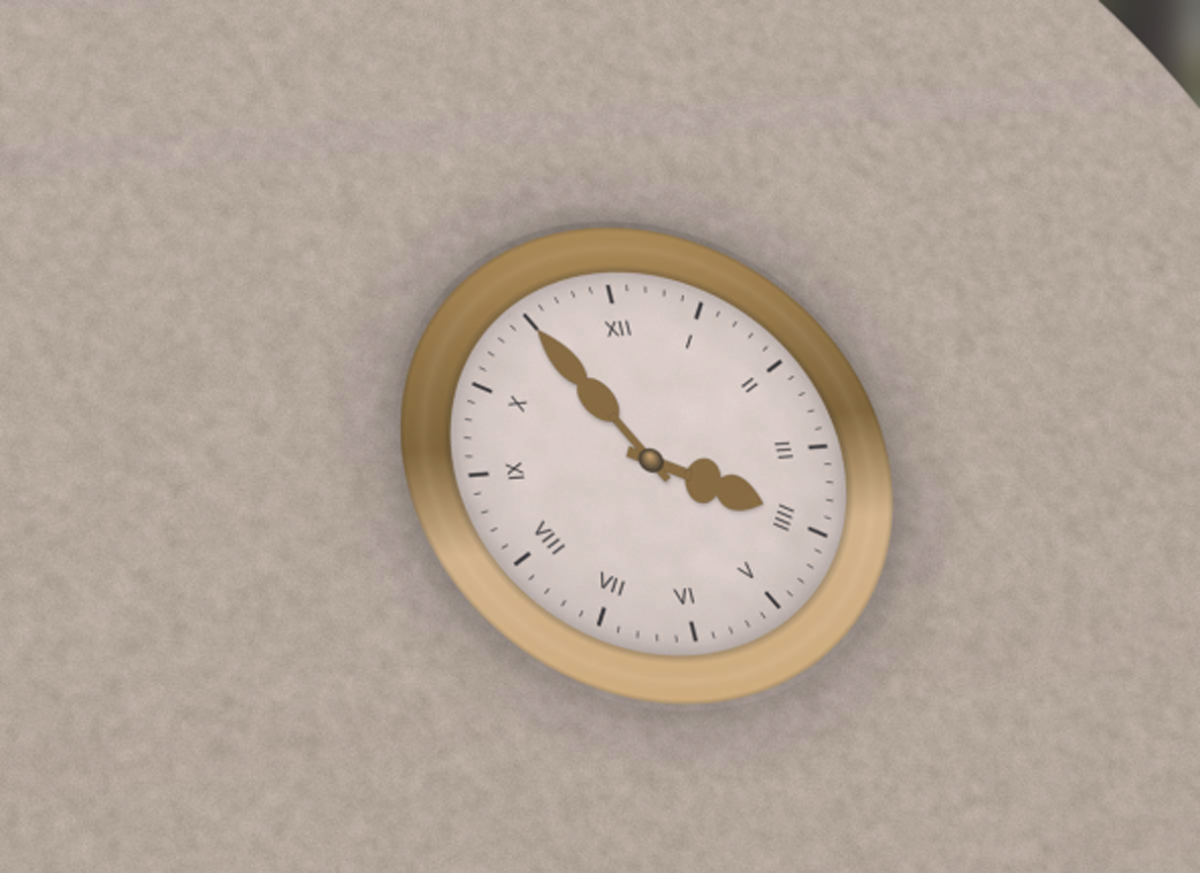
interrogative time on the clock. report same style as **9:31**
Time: **3:55**
